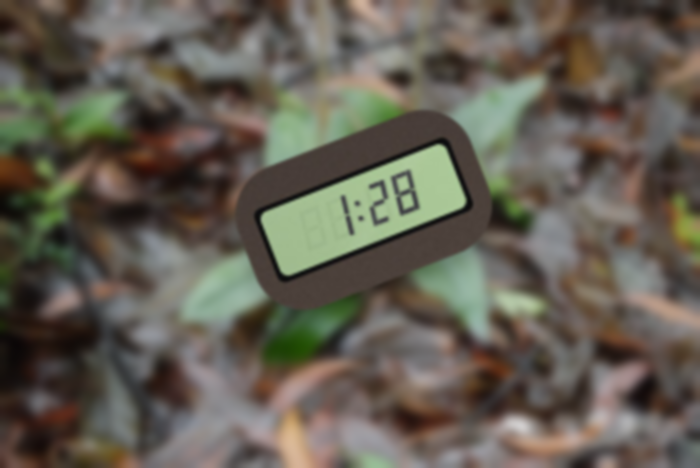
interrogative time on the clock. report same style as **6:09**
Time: **1:28**
